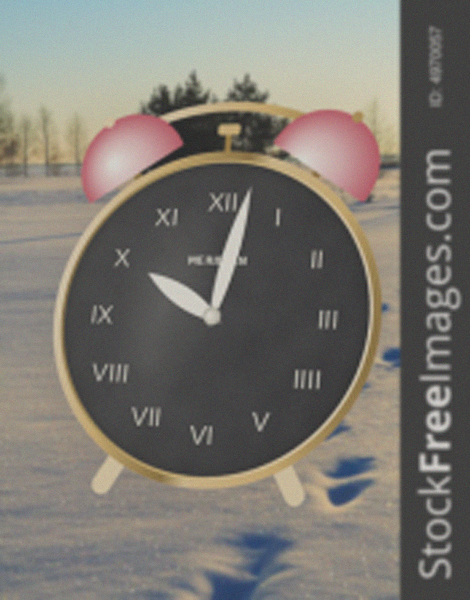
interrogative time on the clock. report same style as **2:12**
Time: **10:02**
